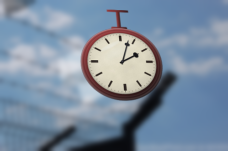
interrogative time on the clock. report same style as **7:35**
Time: **2:03**
